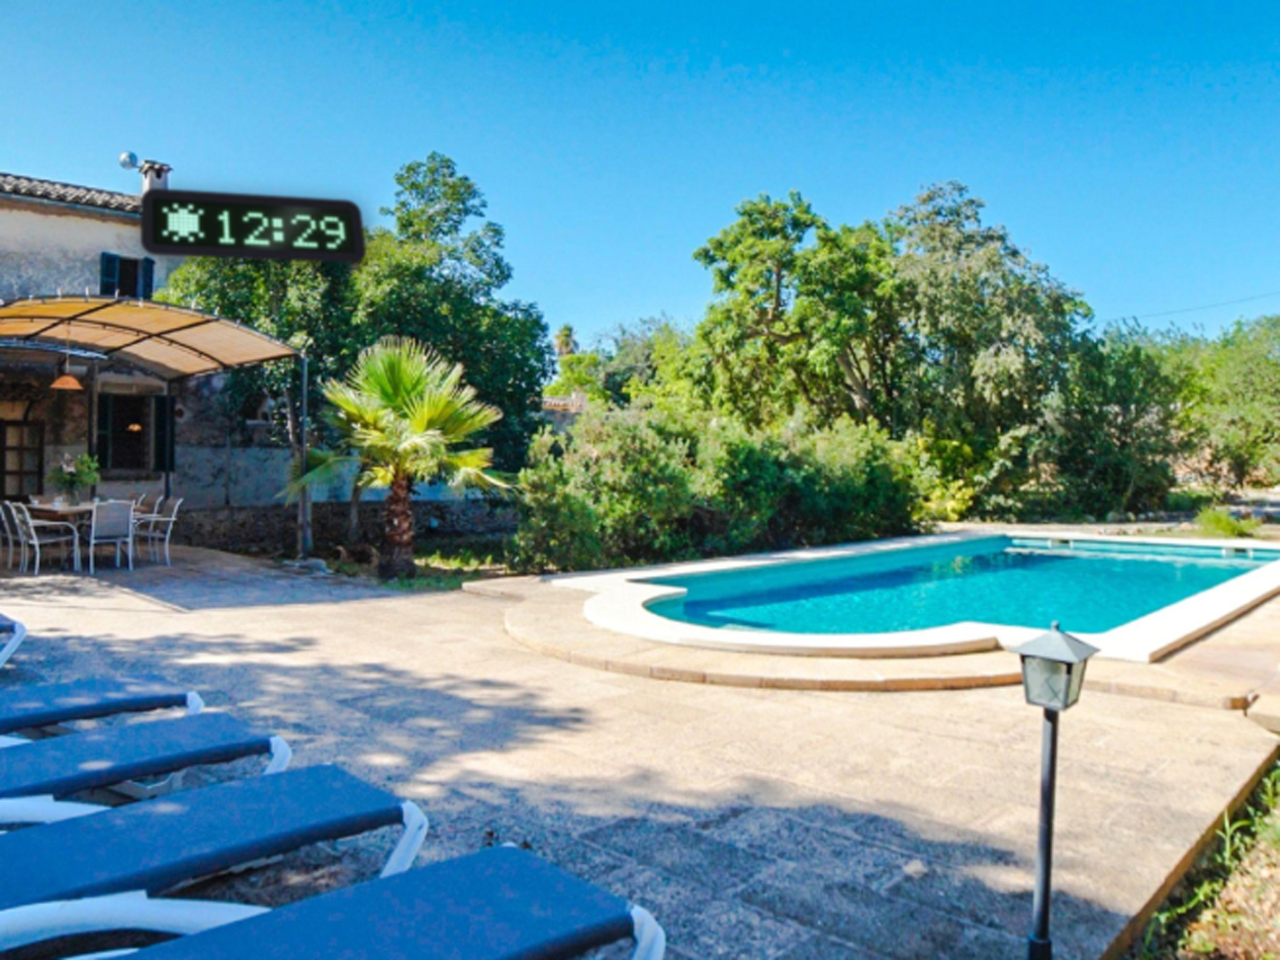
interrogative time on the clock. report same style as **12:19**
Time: **12:29**
